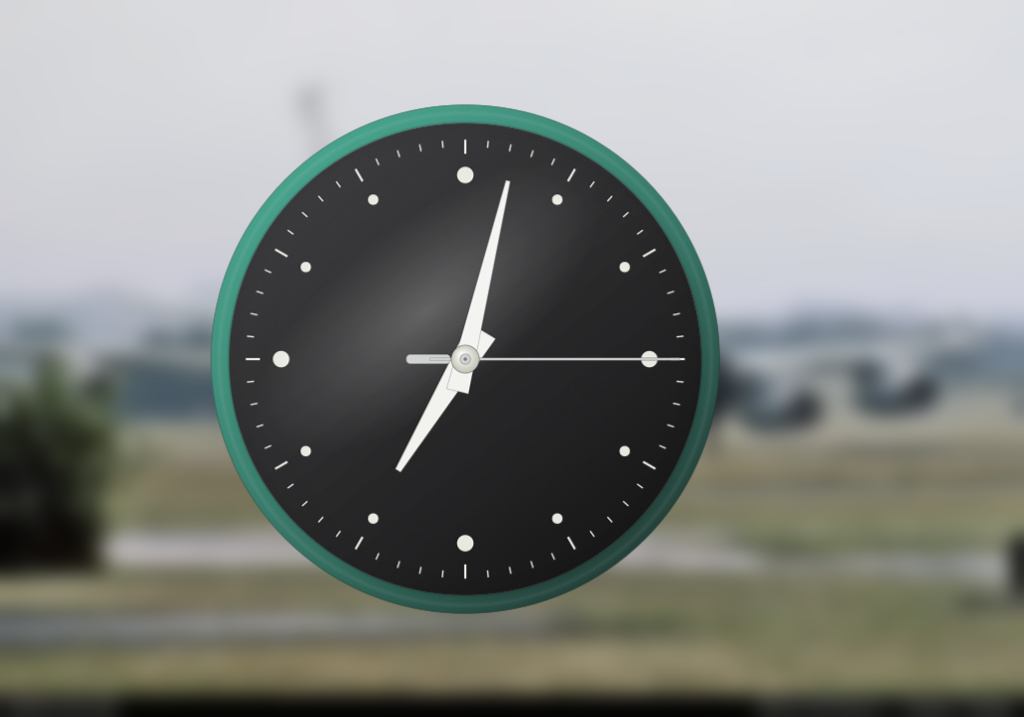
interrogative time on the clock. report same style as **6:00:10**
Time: **7:02:15**
